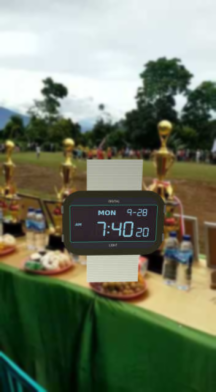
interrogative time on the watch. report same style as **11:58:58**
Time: **7:40:20**
